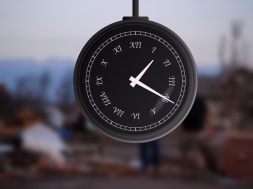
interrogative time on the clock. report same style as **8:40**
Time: **1:20**
